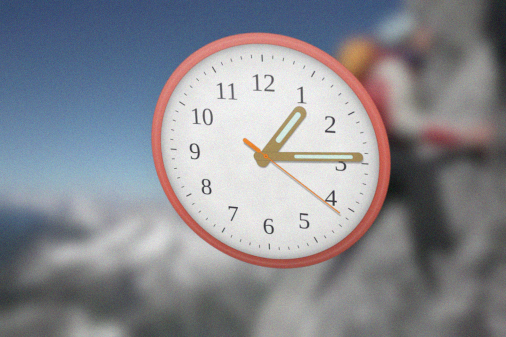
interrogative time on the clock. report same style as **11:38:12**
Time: **1:14:21**
